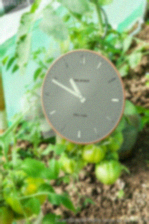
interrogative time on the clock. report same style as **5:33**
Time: **10:49**
